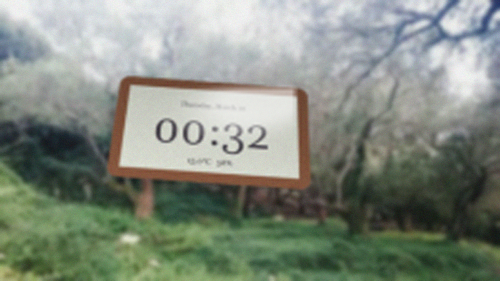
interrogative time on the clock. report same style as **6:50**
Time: **0:32**
